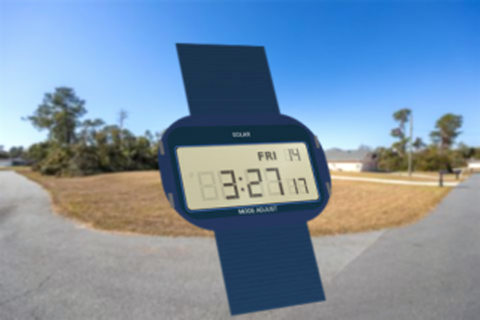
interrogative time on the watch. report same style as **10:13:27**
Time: **3:27:17**
